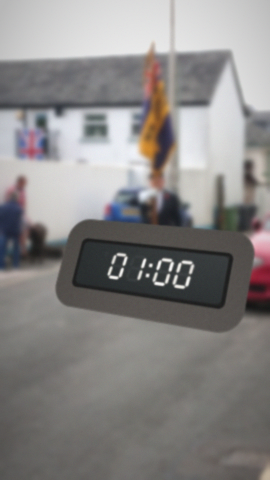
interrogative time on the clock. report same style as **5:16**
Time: **1:00**
